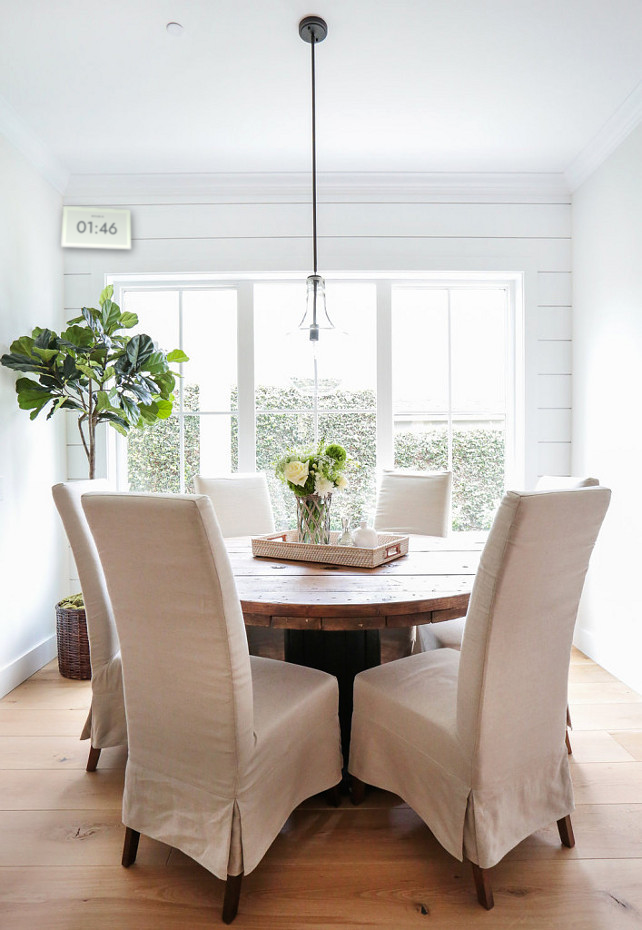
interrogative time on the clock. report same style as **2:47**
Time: **1:46**
